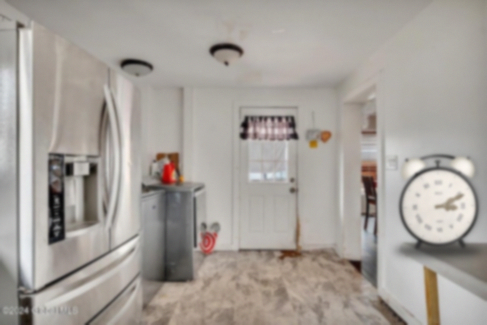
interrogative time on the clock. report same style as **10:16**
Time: **3:11**
